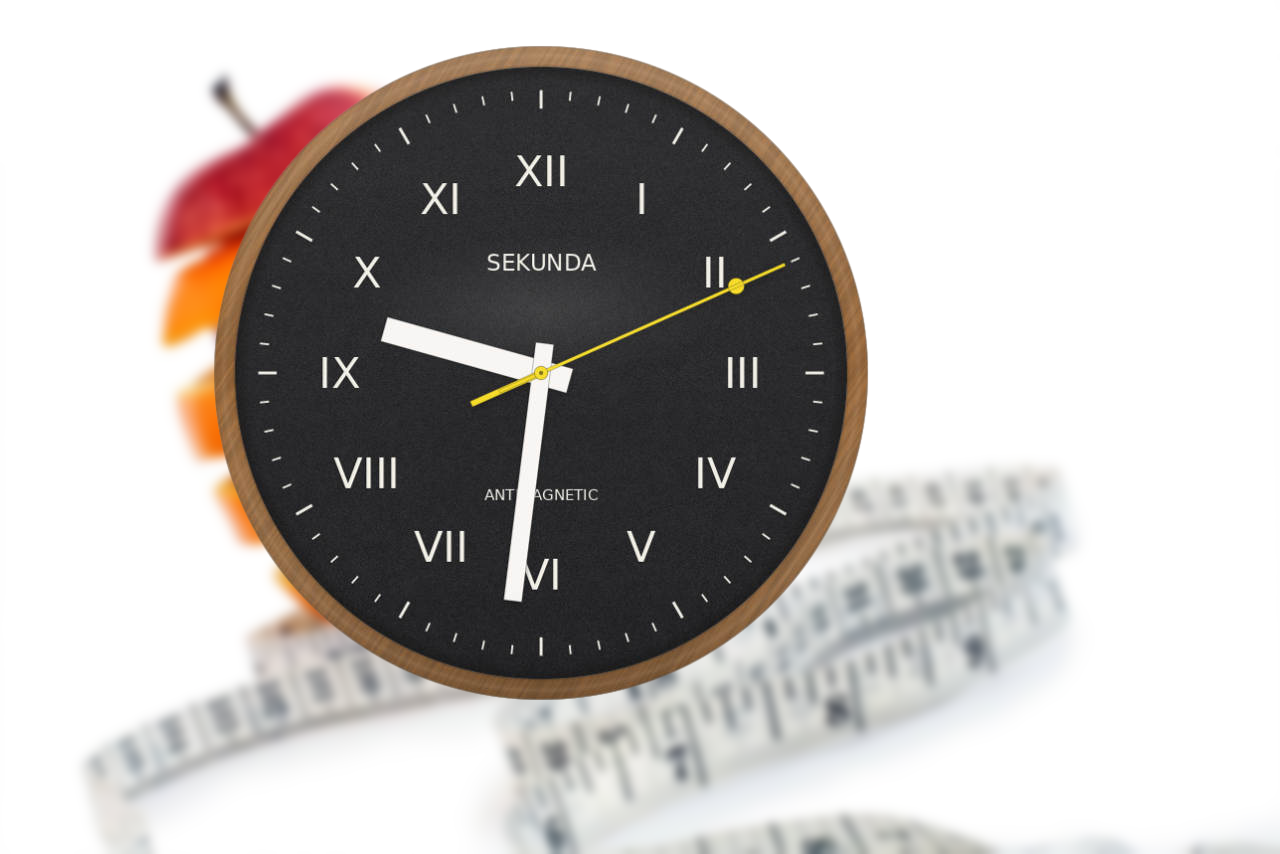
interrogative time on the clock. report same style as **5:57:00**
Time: **9:31:11**
